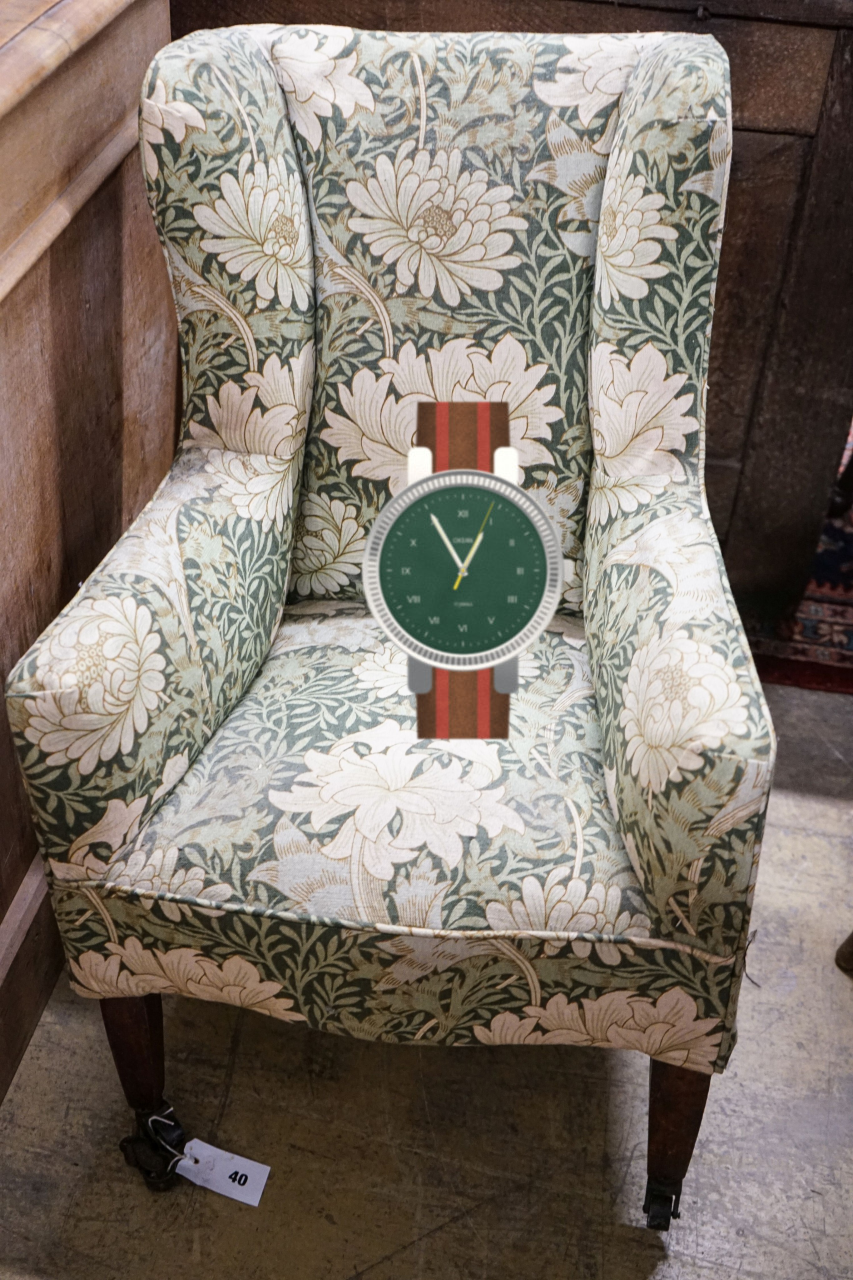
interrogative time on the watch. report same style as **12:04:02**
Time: **12:55:04**
